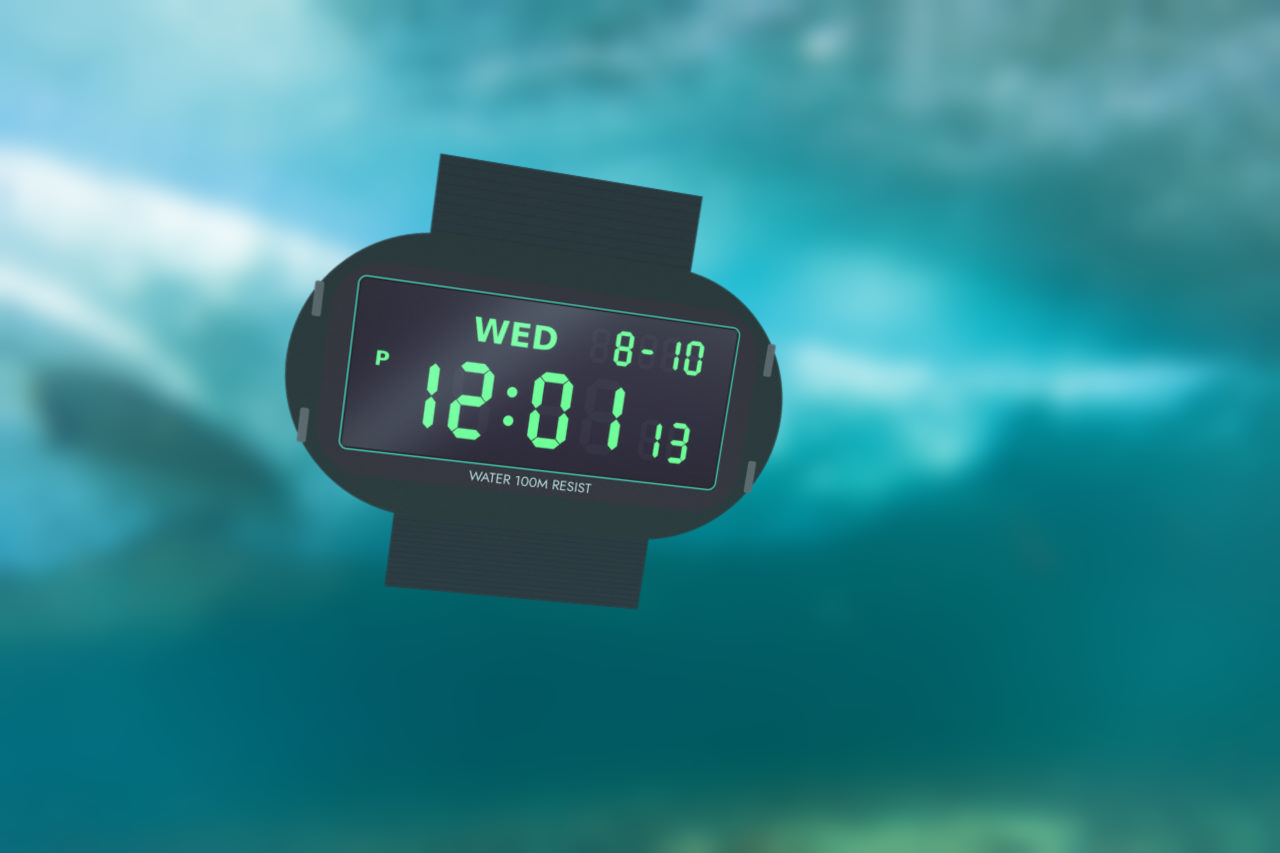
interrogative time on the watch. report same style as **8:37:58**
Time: **12:01:13**
